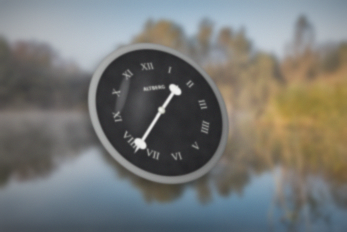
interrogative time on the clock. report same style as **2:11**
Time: **1:38**
